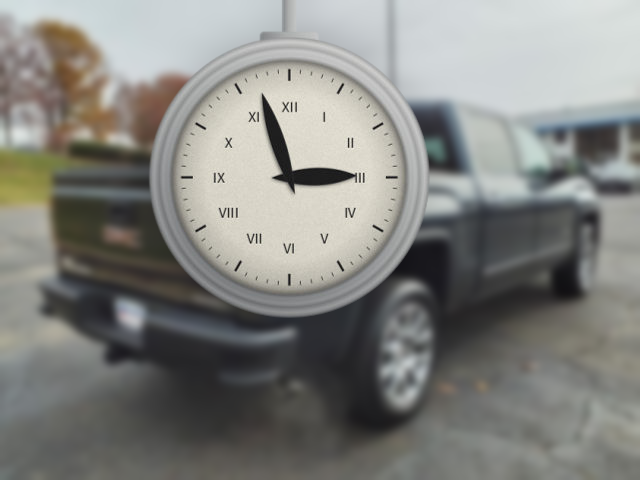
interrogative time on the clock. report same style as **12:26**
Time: **2:57**
